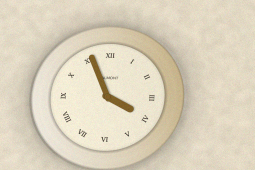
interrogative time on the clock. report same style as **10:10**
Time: **3:56**
